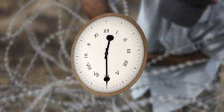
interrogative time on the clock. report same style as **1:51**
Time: **12:30**
